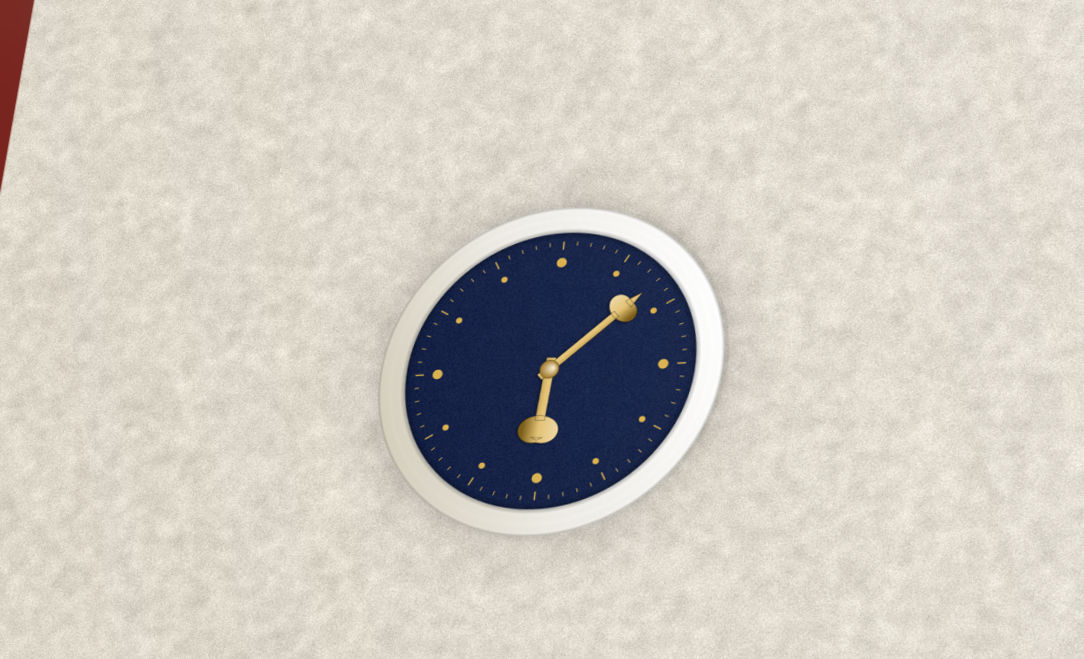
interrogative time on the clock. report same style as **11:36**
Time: **6:08**
